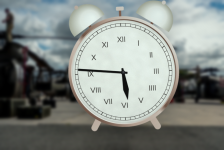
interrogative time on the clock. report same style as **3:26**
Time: **5:46**
